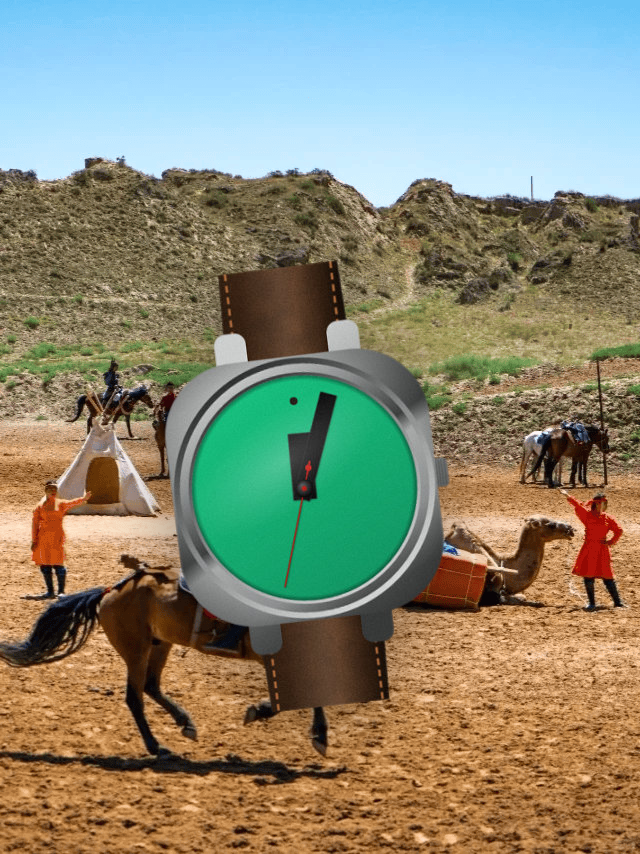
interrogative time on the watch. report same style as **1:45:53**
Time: **12:03:33**
